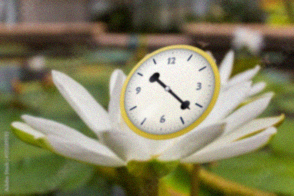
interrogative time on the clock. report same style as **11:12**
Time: **10:22**
